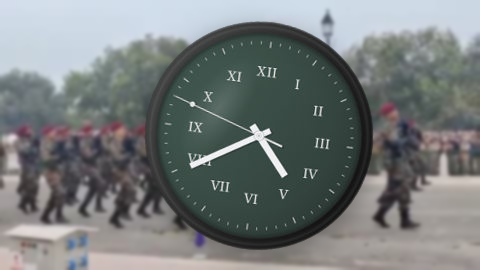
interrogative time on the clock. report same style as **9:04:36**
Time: **4:39:48**
